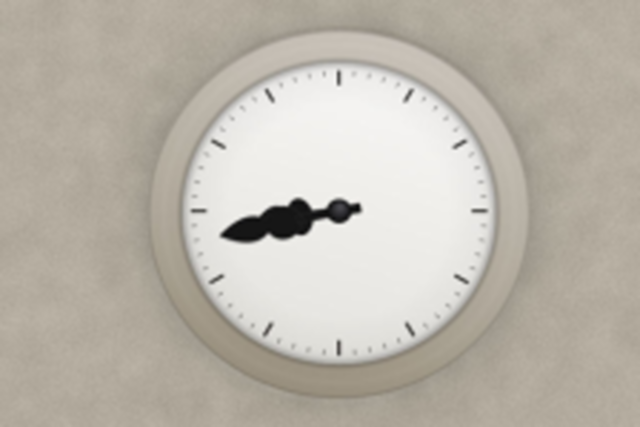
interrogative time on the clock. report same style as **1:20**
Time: **8:43**
